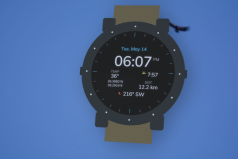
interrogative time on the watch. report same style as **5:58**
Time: **6:07**
